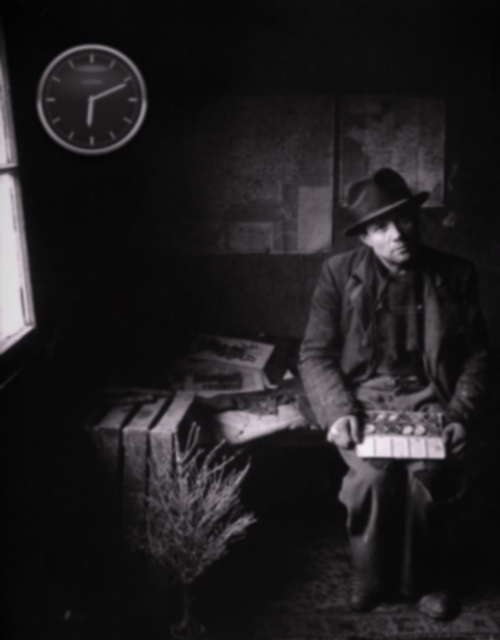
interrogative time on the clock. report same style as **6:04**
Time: **6:11**
